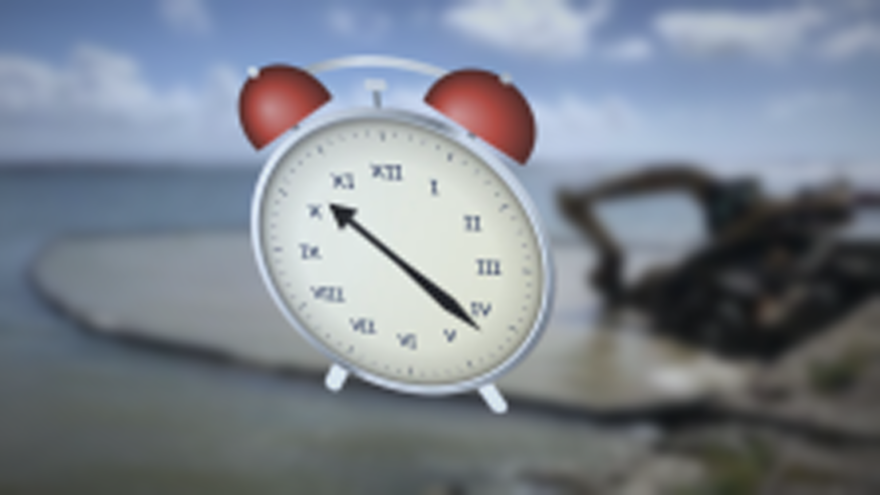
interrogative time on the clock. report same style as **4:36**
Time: **10:22**
